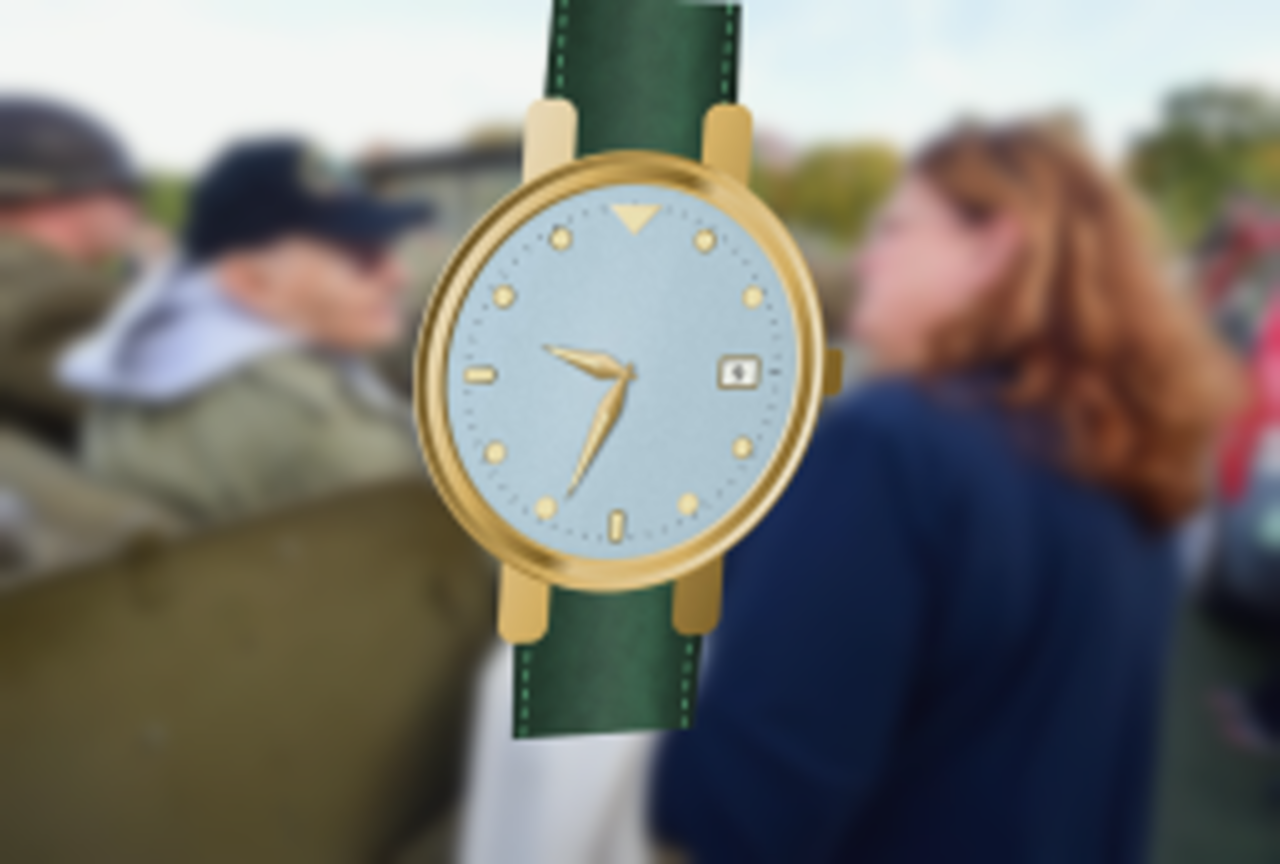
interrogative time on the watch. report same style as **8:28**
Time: **9:34**
